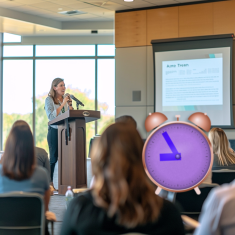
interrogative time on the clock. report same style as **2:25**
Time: **8:55**
